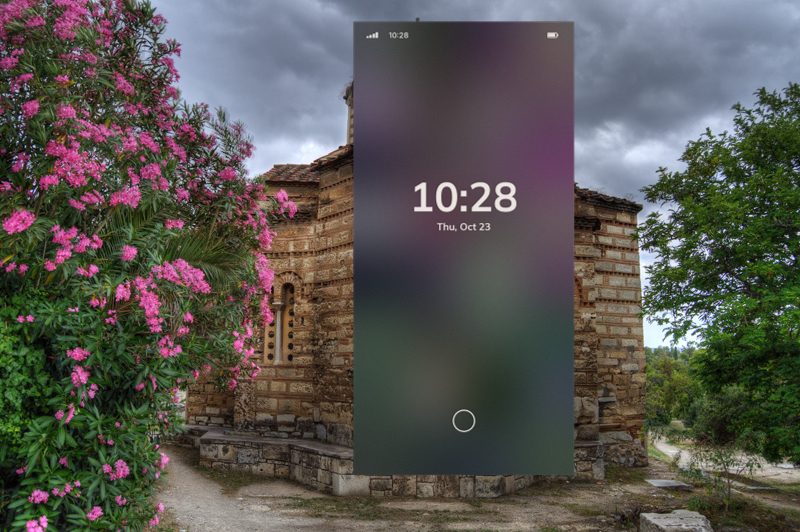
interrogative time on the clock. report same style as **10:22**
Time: **10:28**
